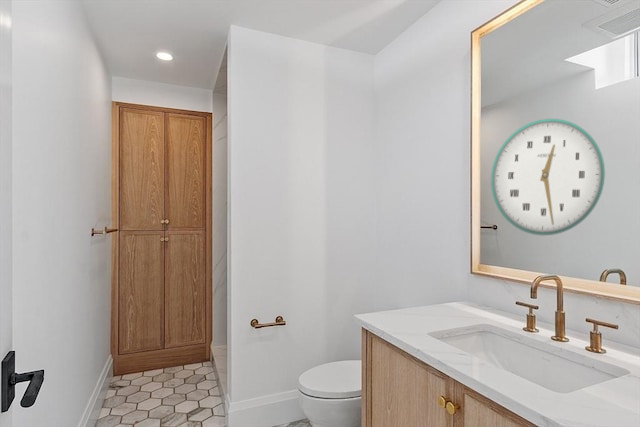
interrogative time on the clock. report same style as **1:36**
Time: **12:28**
